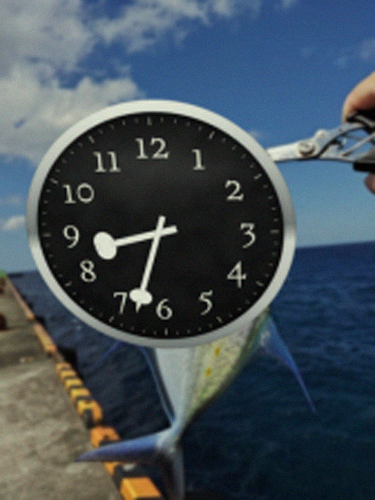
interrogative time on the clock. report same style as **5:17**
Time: **8:33**
